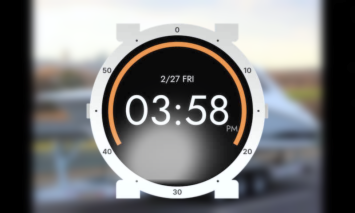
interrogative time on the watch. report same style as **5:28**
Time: **3:58**
